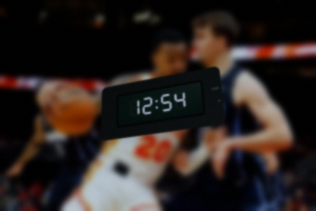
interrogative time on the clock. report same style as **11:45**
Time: **12:54**
